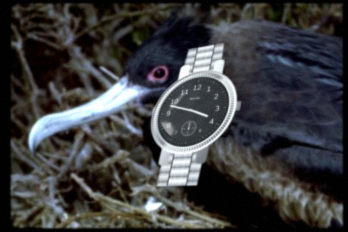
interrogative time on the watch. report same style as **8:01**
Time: **3:48**
